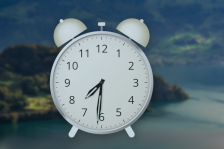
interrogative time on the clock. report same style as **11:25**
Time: **7:31**
